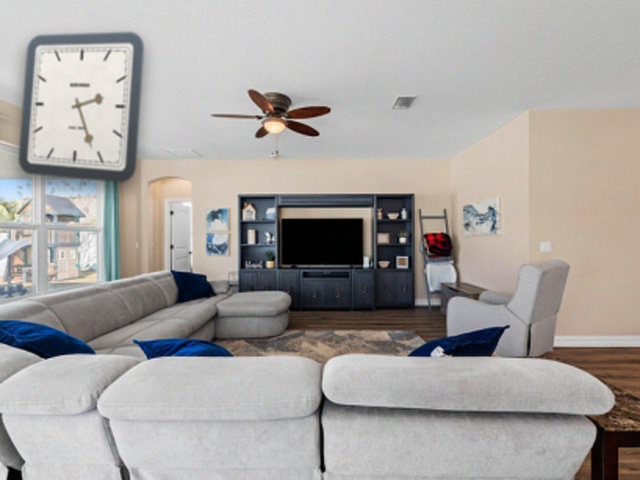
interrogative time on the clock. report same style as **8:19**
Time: **2:26**
